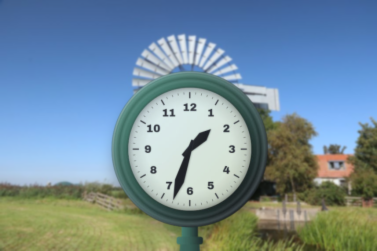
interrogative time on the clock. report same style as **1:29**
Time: **1:33**
